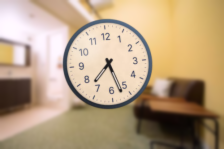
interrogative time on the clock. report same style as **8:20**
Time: **7:27**
